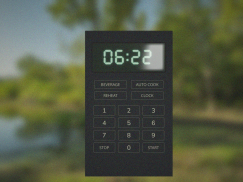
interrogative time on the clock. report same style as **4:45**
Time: **6:22**
